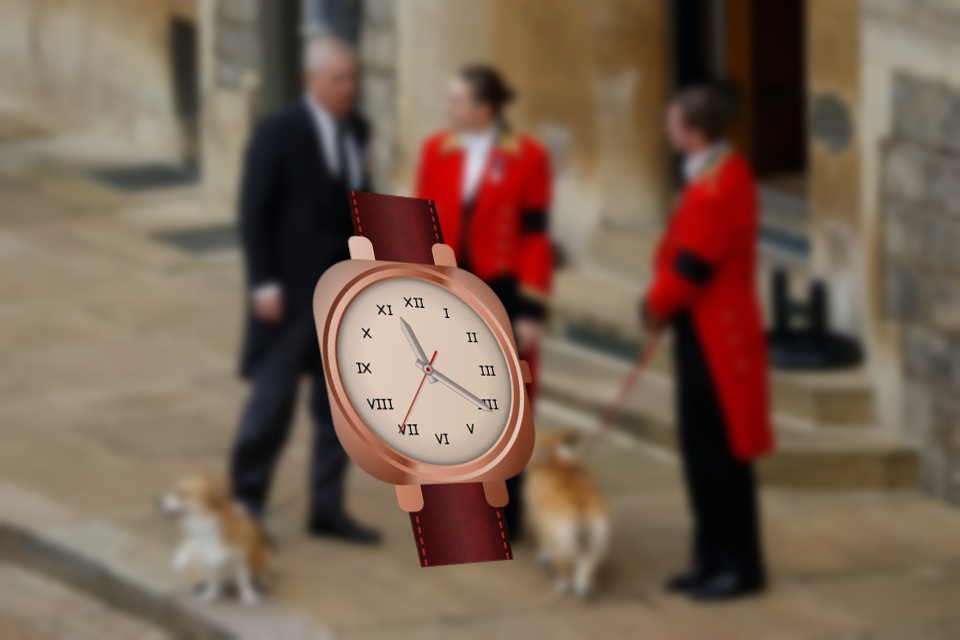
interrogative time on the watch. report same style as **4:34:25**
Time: **11:20:36**
